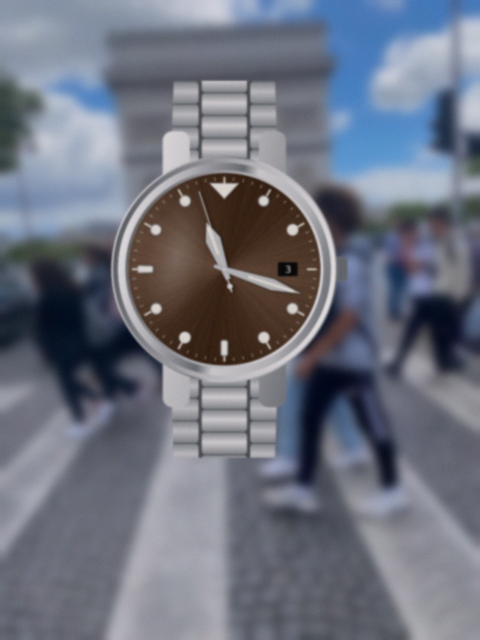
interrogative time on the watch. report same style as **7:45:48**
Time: **11:17:57**
